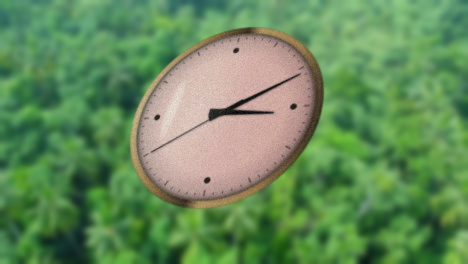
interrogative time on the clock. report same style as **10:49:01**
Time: **3:10:40**
